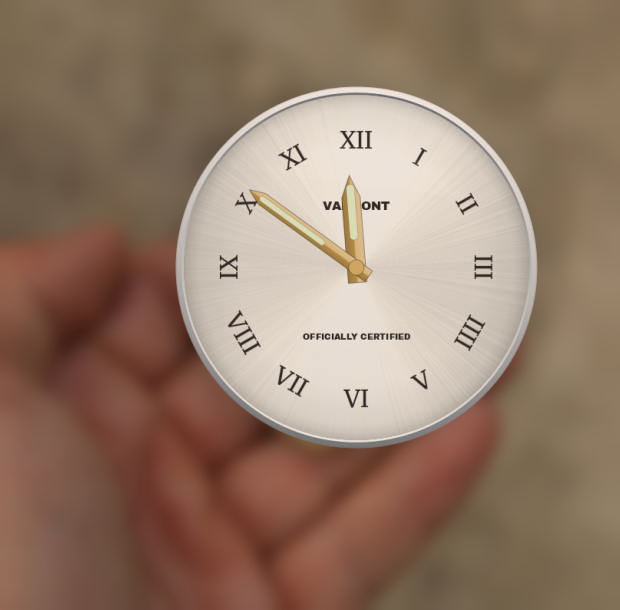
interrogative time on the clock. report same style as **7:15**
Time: **11:51**
